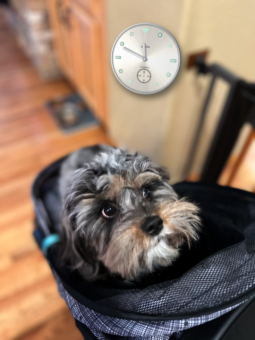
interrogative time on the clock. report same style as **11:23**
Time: **11:49**
